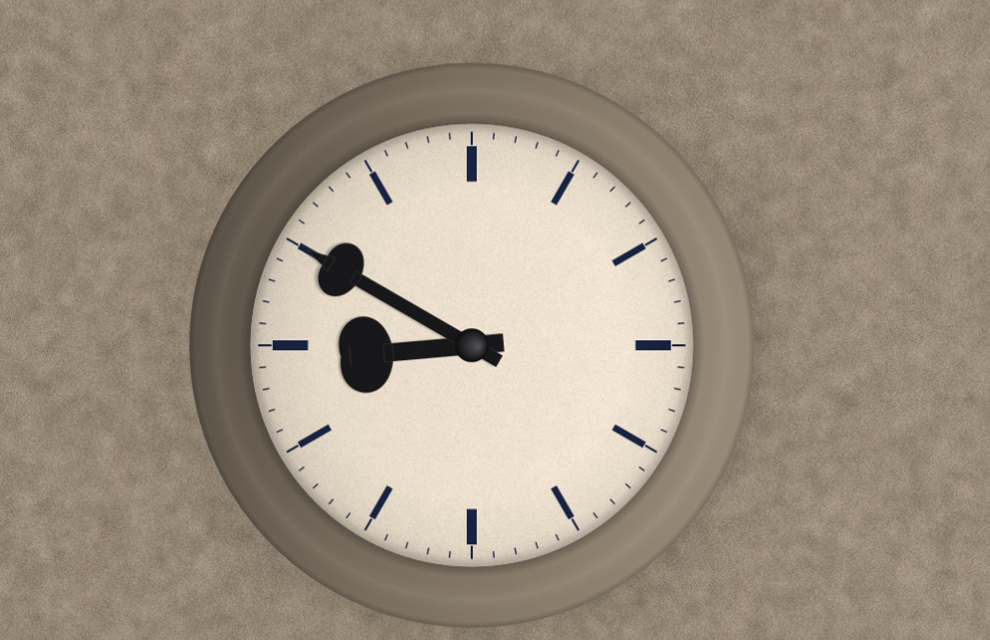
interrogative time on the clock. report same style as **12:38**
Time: **8:50**
